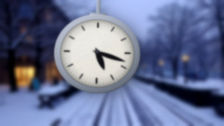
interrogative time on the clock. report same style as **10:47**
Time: **5:18**
